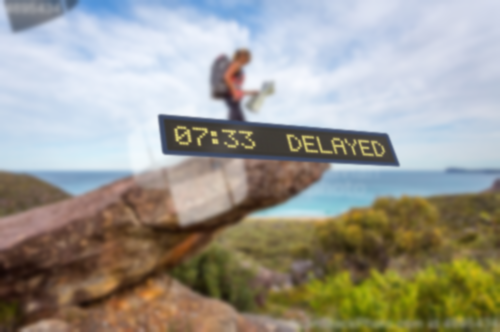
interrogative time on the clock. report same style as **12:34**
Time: **7:33**
